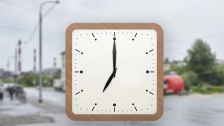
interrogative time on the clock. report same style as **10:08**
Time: **7:00**
